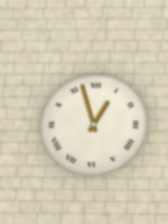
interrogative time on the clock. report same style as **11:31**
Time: **12:57**
